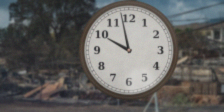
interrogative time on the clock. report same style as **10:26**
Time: **9:58**
